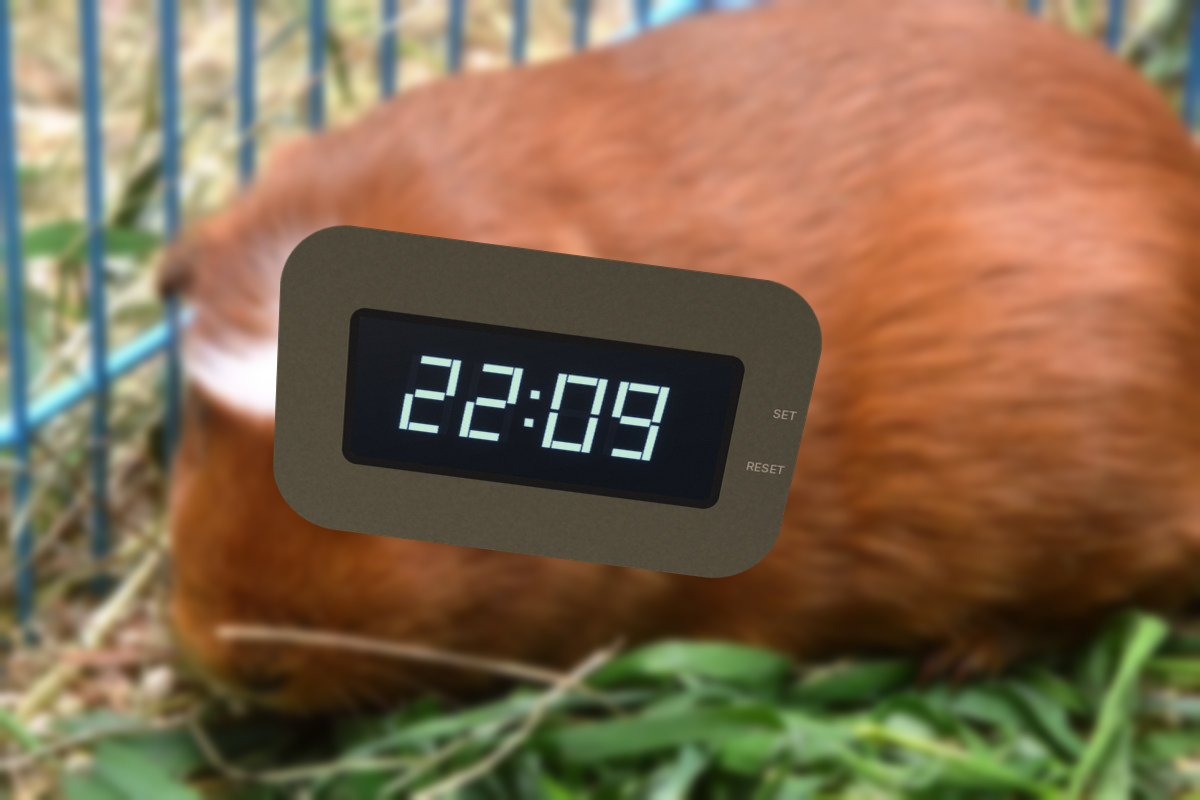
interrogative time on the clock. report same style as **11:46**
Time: **22:09**
